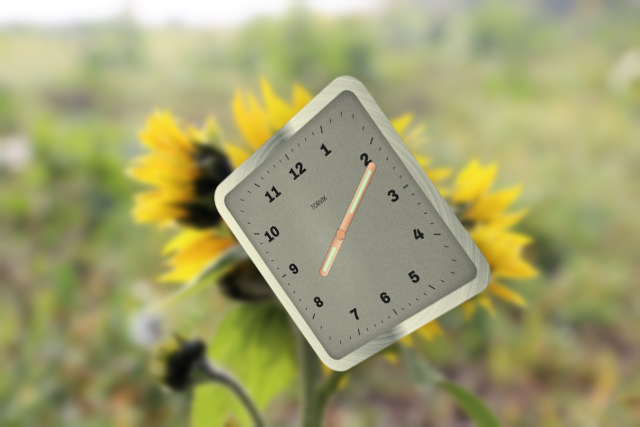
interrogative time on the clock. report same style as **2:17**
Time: **8:11**
